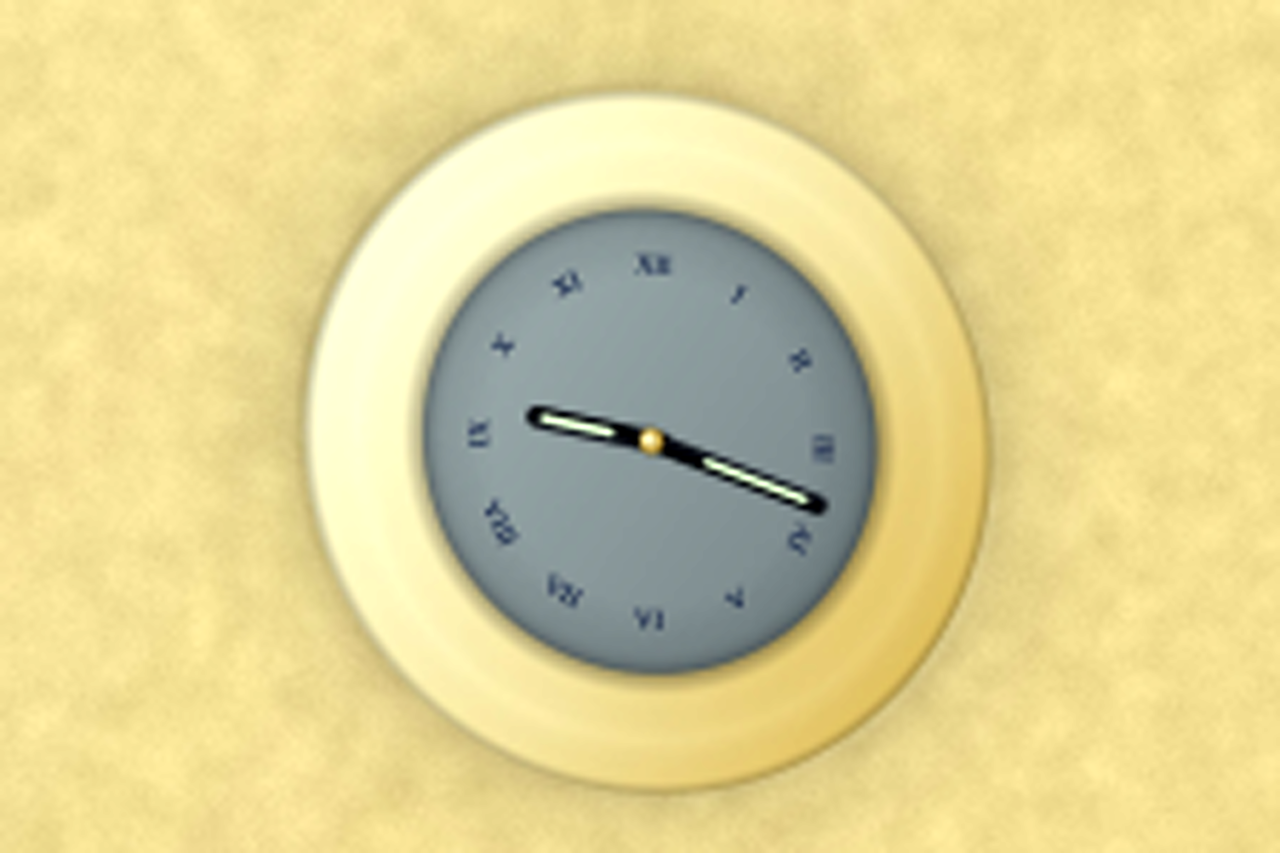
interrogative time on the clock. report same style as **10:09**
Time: **9:18**
